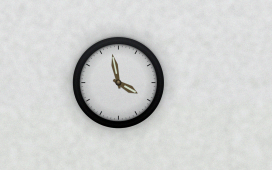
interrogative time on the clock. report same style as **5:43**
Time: **3:58**
